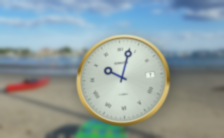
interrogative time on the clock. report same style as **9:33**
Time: **10:03**
